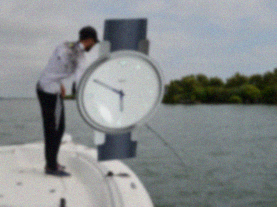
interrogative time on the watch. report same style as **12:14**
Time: **5:50**
